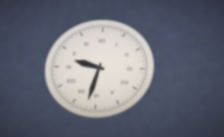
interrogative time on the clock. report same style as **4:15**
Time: **9:32**
